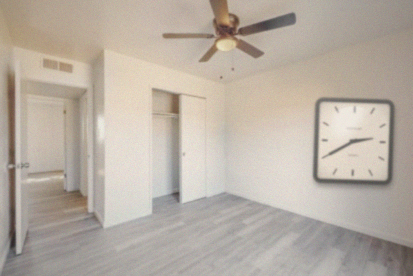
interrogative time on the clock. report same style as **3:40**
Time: **2:40**
